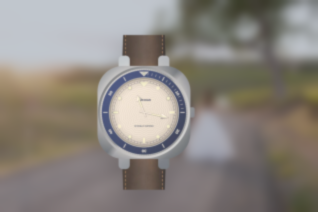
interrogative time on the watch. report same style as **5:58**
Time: **11:17**
